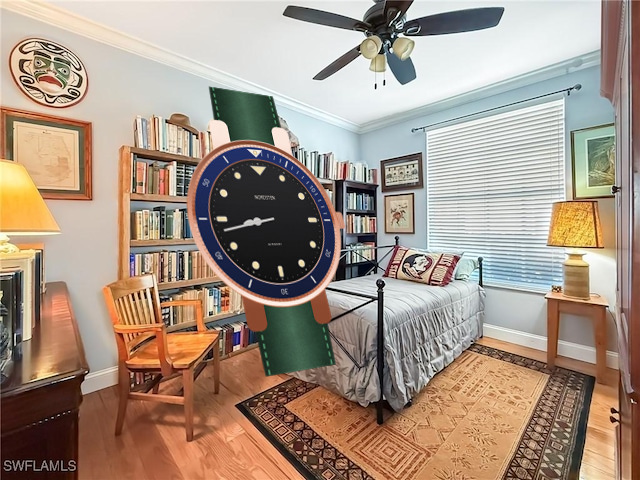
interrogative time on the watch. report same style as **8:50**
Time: **8:43**
